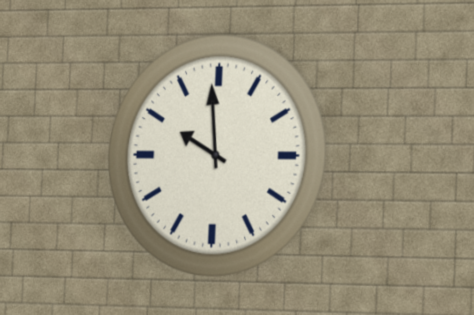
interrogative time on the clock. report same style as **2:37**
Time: **9:59**
